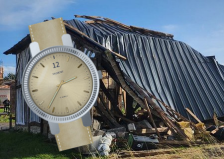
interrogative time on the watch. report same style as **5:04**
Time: **2:37**
